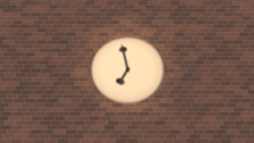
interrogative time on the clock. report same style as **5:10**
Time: **6:58**
